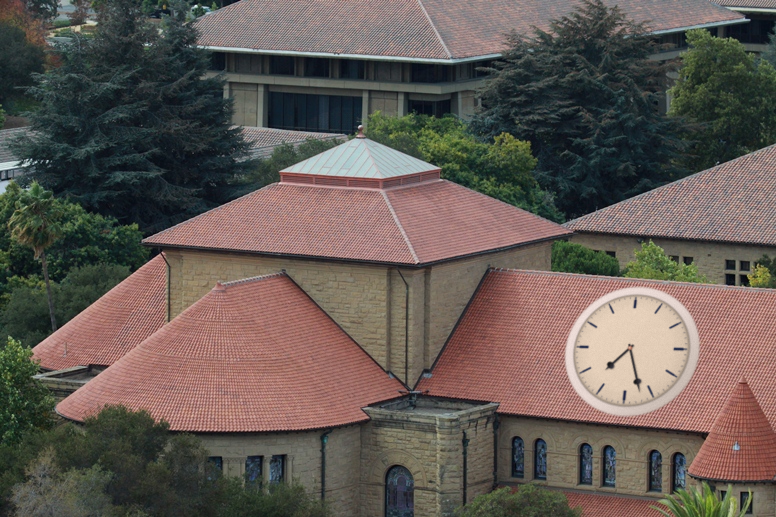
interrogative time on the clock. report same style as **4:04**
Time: **7:27**
